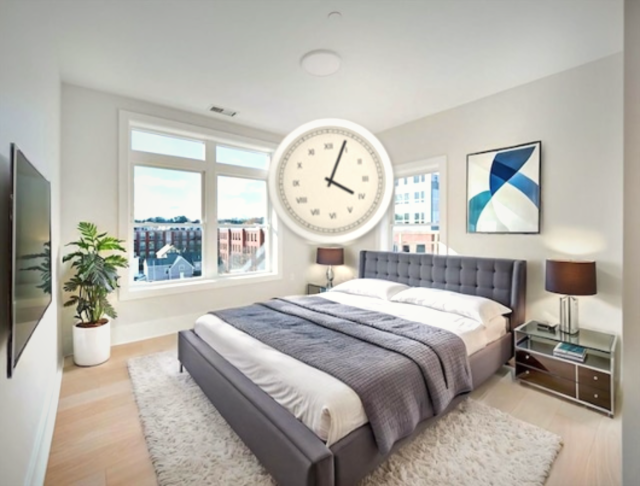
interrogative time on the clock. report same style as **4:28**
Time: **4:04**
